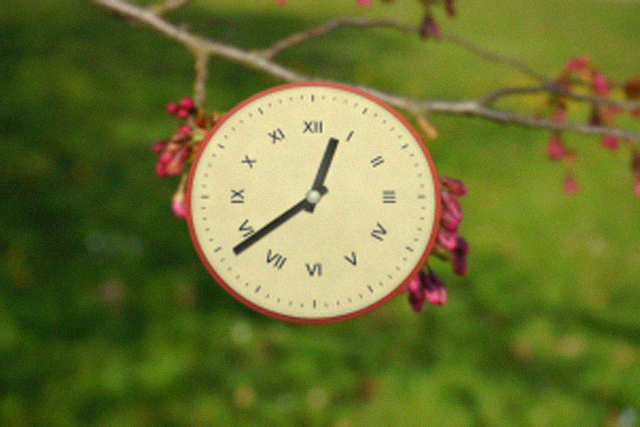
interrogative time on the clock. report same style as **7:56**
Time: **12:39**
